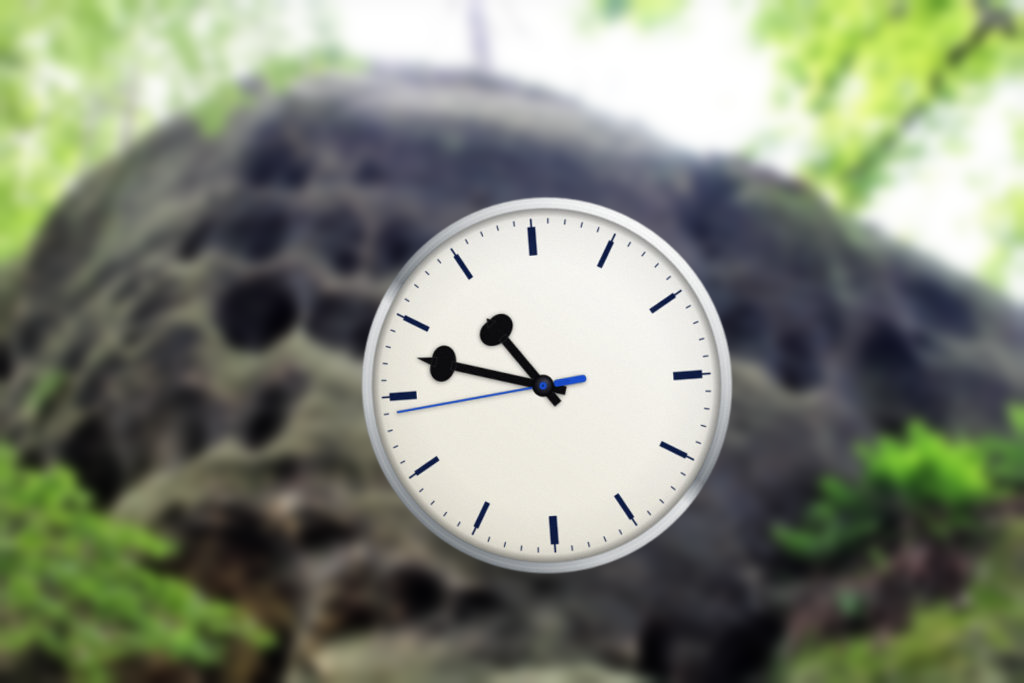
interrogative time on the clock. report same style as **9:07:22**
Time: **10:47:44**
